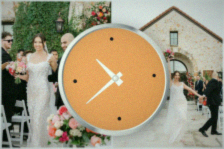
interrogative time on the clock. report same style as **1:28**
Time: **10:39**
